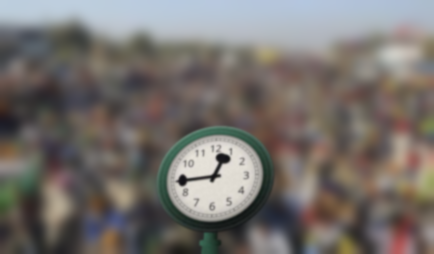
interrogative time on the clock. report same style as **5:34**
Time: **12:44**
